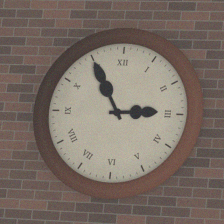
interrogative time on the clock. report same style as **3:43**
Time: **2:55**
